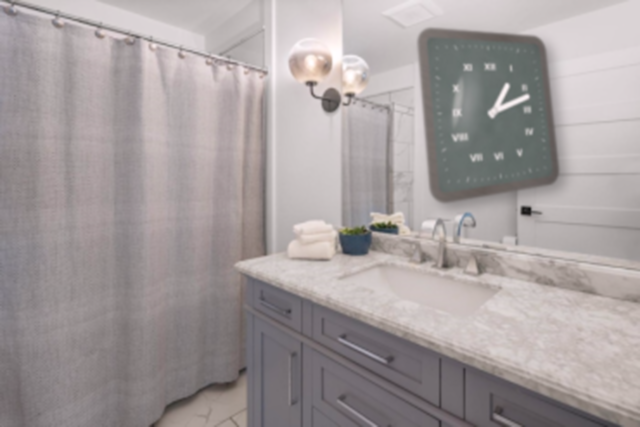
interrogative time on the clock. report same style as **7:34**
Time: **1:12**
